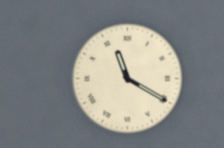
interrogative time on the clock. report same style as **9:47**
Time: **11:20**
